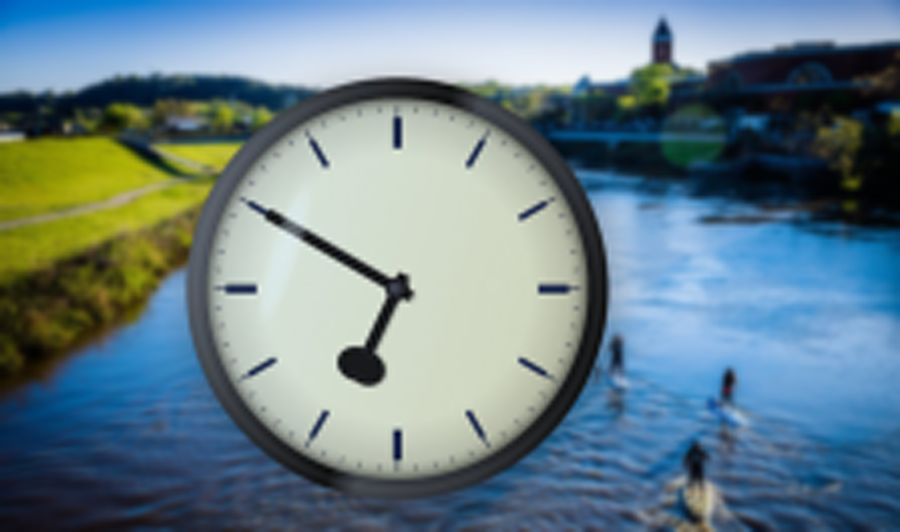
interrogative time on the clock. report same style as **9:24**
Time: **6:50**
